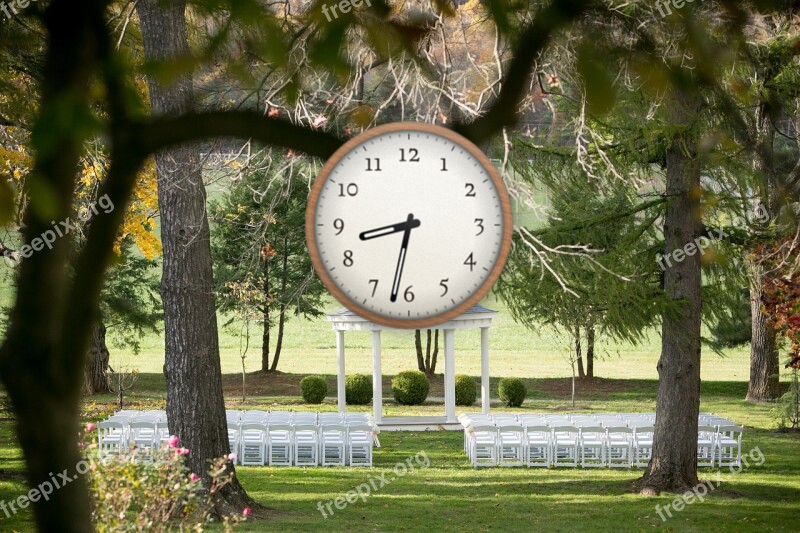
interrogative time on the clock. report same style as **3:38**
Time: **8:32**
